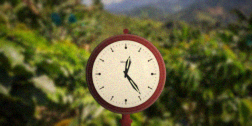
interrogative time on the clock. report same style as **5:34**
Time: **12:24**
